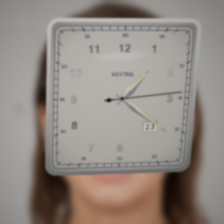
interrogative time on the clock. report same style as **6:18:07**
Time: **1:21:14**
